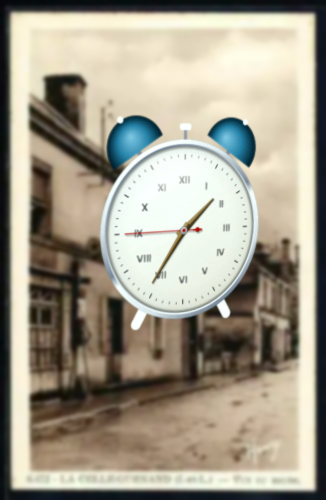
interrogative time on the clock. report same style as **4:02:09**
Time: **1:35:45**
